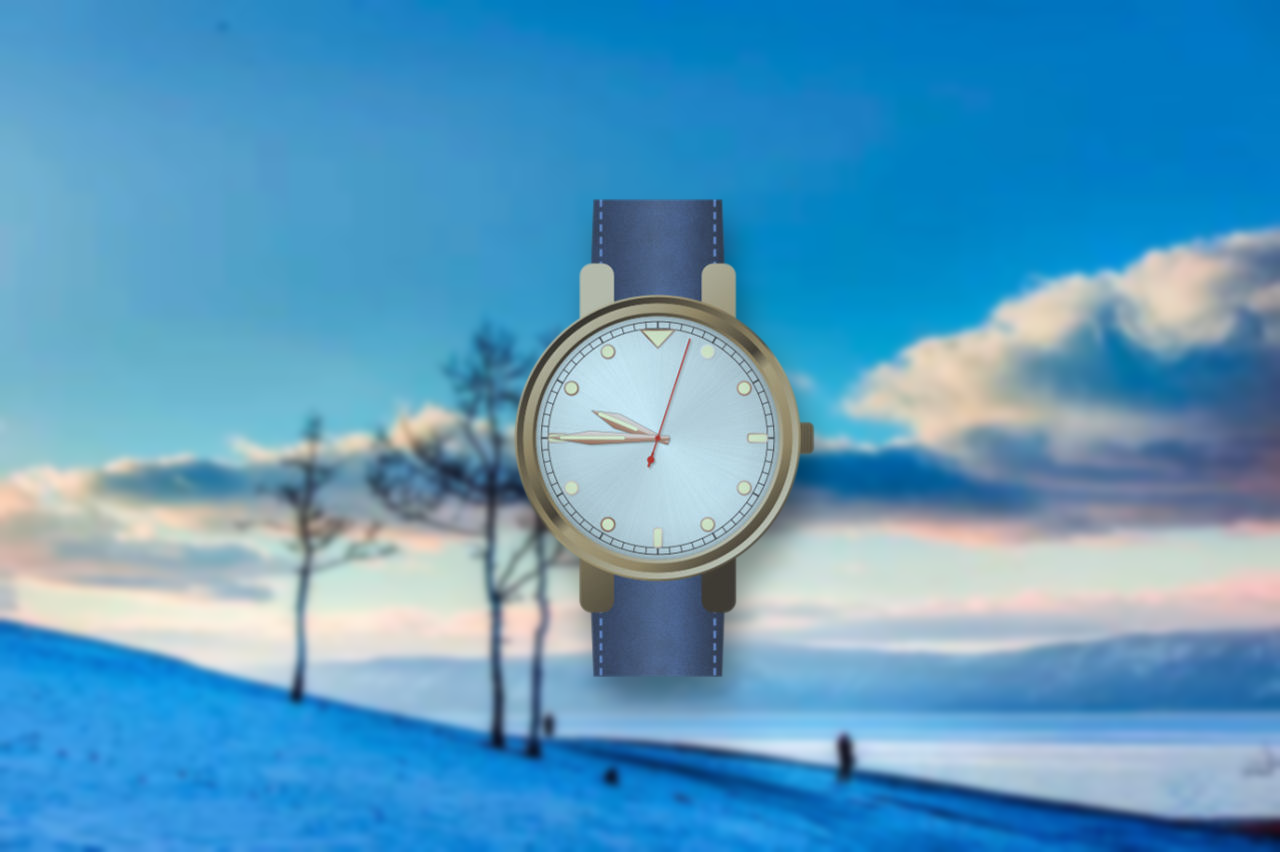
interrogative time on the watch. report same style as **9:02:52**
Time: **9:45:03**
